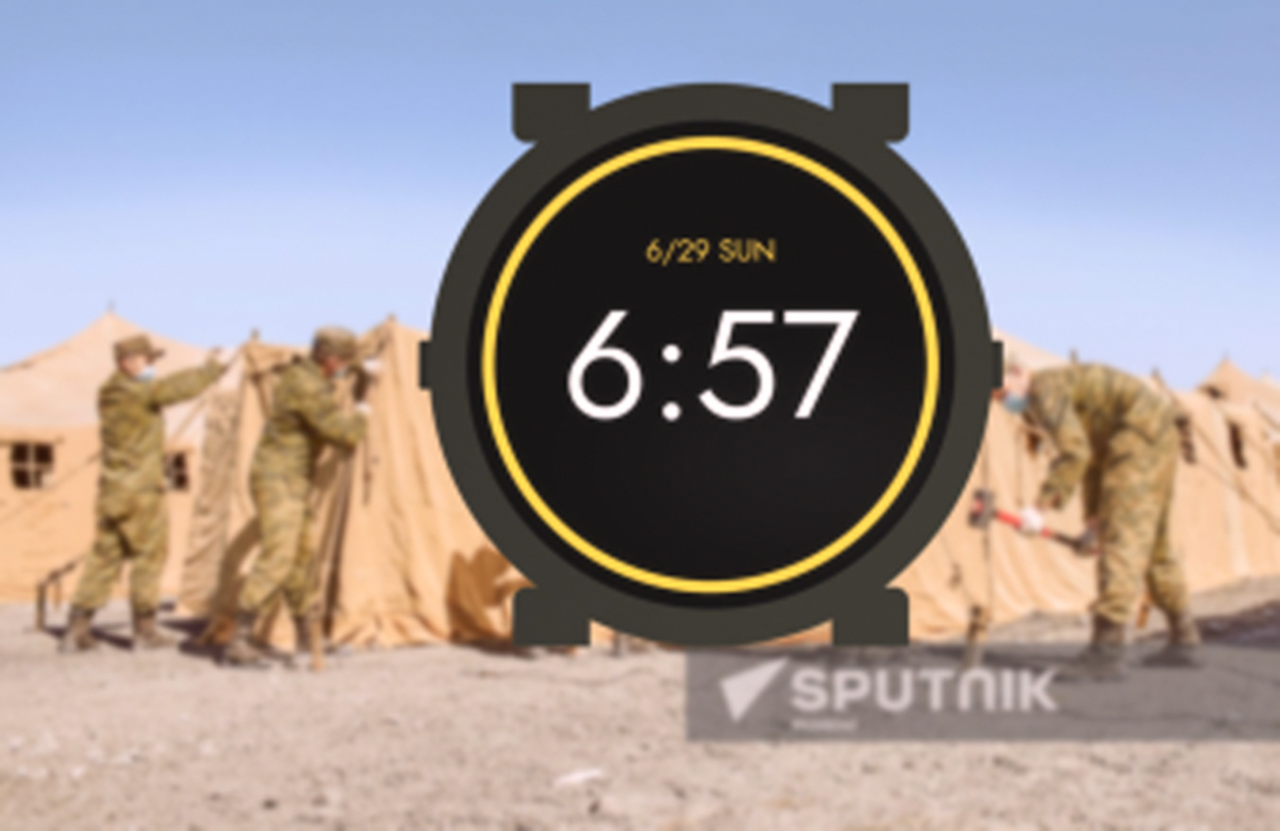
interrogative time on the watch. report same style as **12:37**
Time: **6:57**
